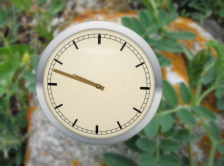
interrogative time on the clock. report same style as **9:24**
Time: **9:48**
